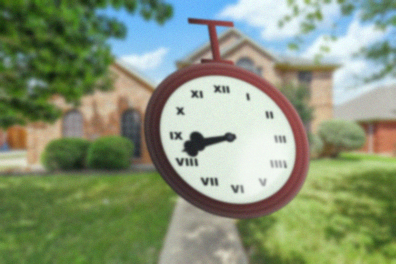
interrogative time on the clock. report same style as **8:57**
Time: **8:42**
